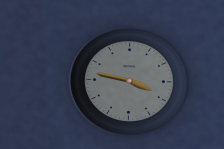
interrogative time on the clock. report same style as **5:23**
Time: **3:47**
